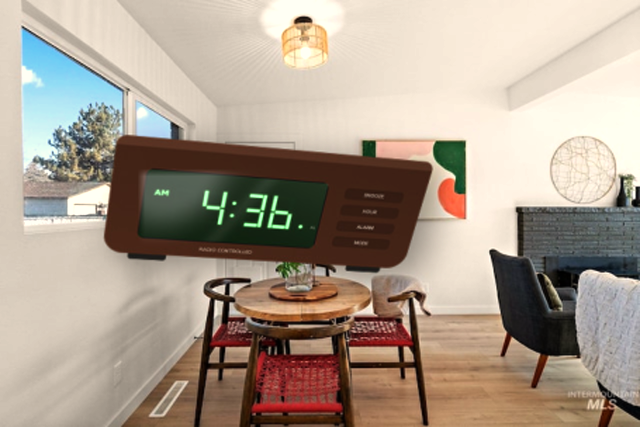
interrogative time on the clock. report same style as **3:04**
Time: **4:36**
